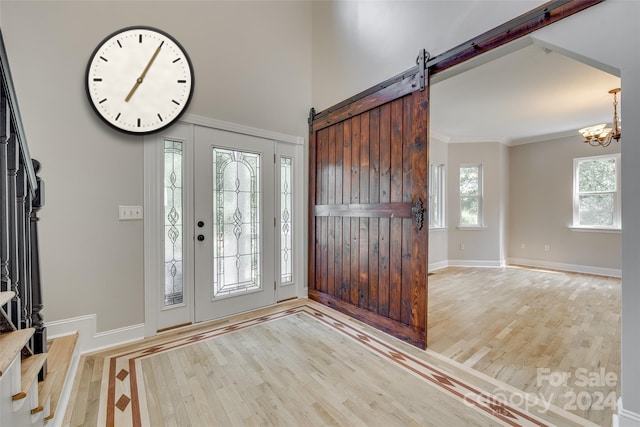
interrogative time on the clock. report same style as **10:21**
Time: **7:05**
